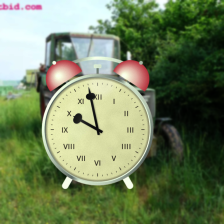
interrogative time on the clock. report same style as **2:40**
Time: **9:58**
